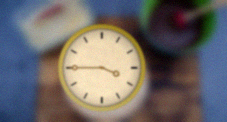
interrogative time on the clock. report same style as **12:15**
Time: **3:45**
